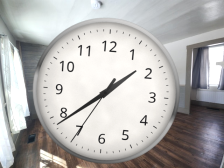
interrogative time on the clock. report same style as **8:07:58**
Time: **1:38:35**
